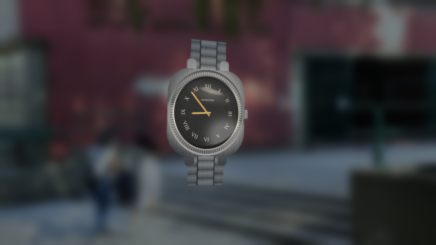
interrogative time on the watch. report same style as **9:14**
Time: **8:53**
